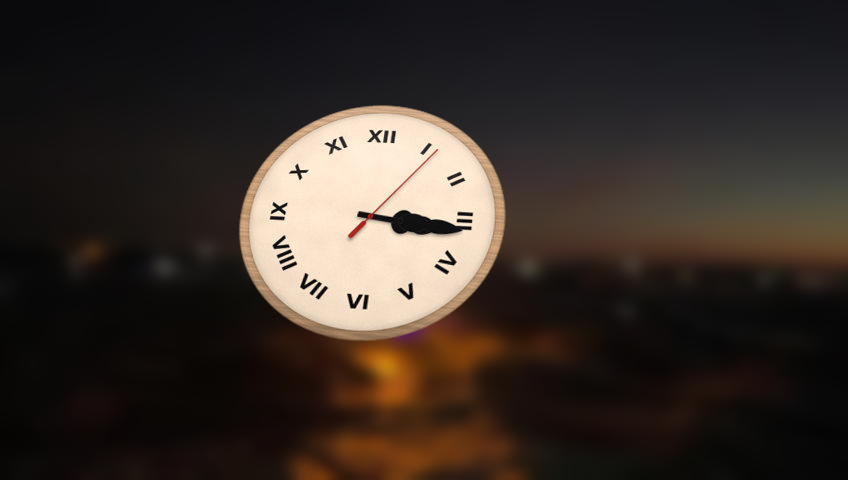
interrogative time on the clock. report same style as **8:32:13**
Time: **3:16:06**
